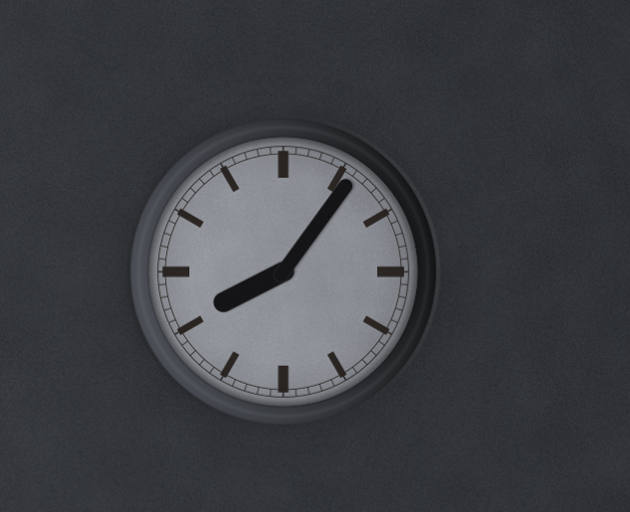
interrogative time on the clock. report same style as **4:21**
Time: **8:06**
